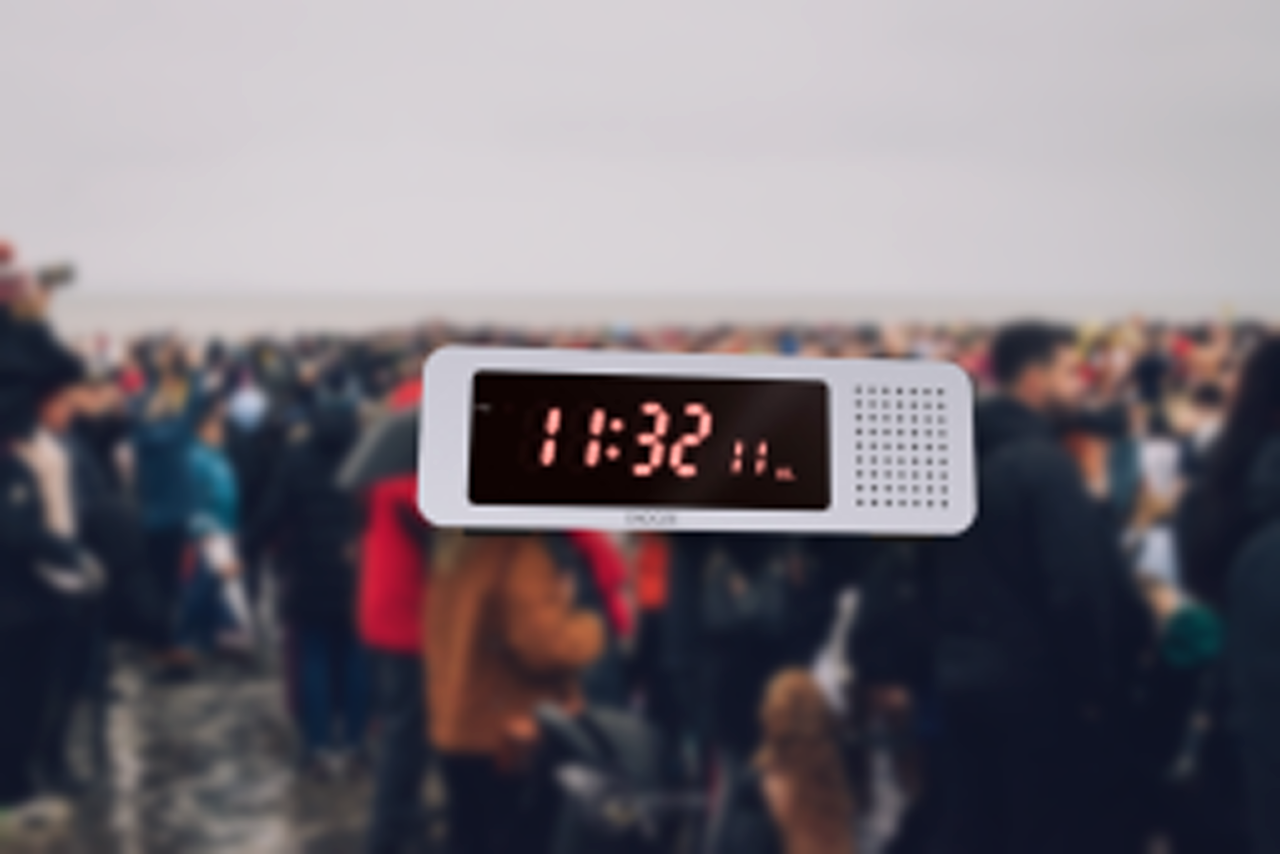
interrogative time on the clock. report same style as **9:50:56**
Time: **11:32:11**
